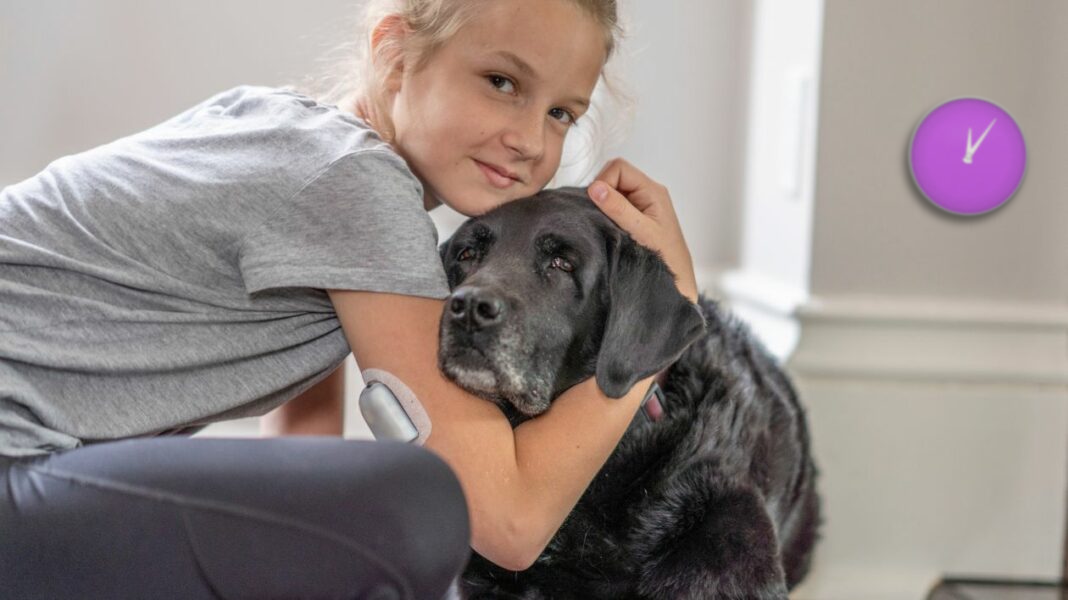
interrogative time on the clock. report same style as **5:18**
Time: **12:06**
